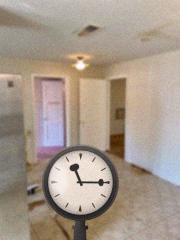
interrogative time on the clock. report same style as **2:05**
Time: **11:15**
